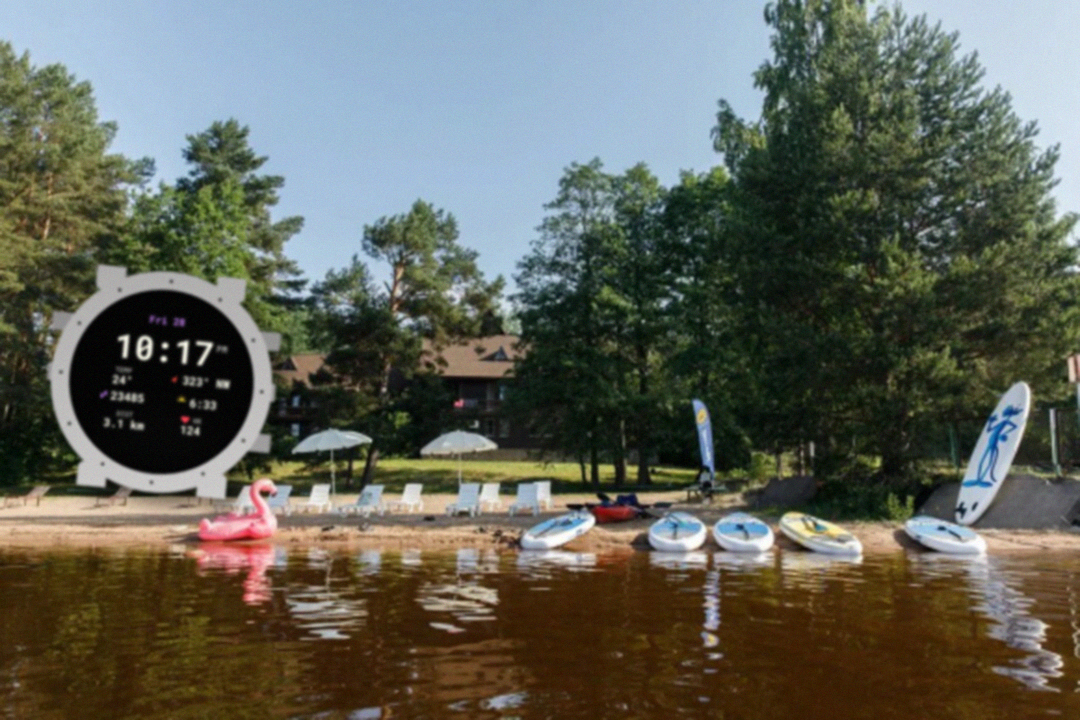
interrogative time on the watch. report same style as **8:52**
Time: **10:17**
